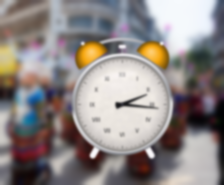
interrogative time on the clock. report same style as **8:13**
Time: **2:16**
